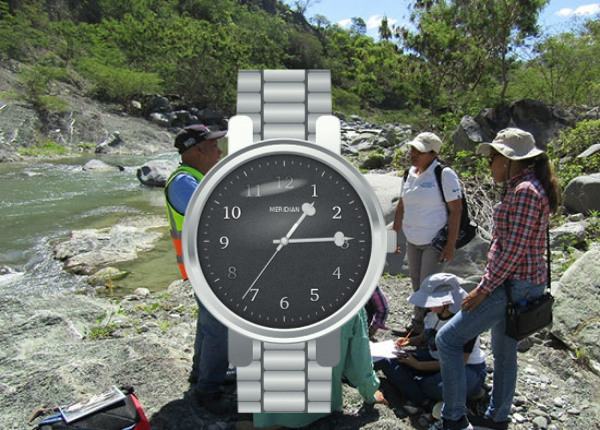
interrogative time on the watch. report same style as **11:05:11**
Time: **1:14:36**
